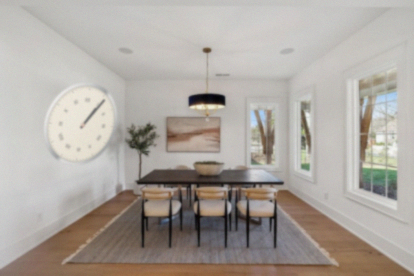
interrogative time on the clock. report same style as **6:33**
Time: **1:06**
